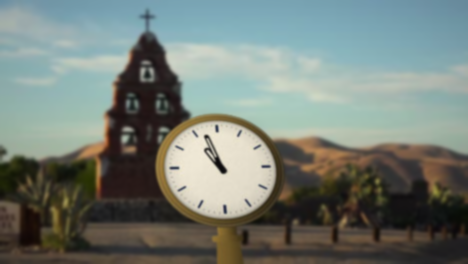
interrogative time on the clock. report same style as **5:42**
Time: **10:57**
